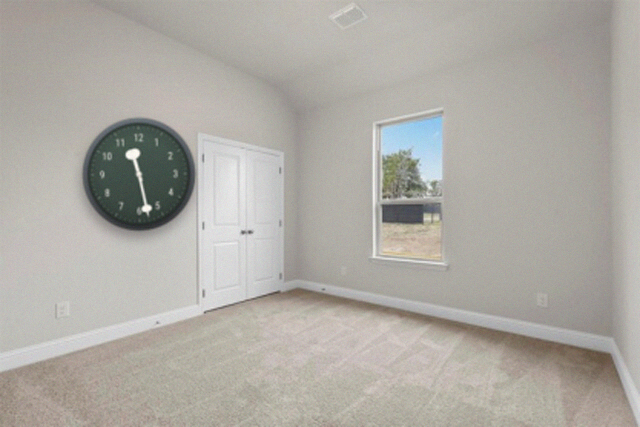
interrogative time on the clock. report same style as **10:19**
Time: **11:28**
